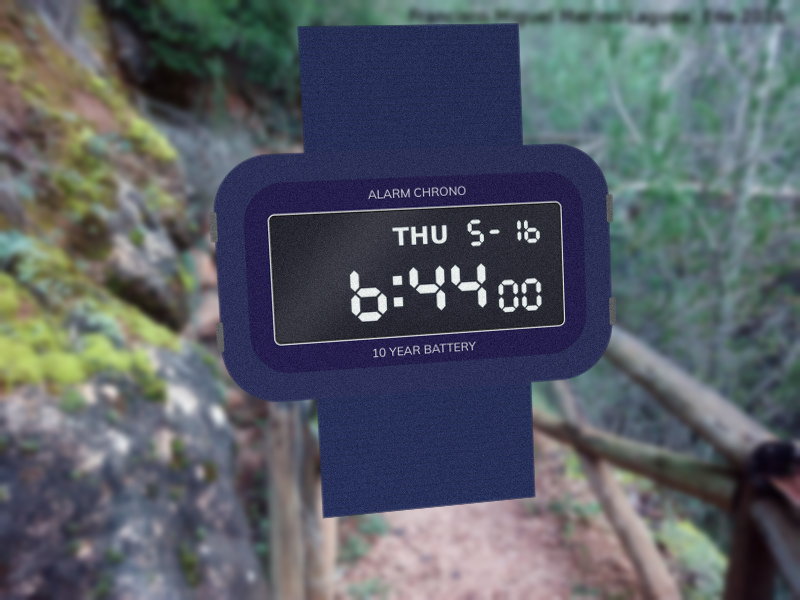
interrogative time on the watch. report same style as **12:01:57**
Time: **6:44:00**
